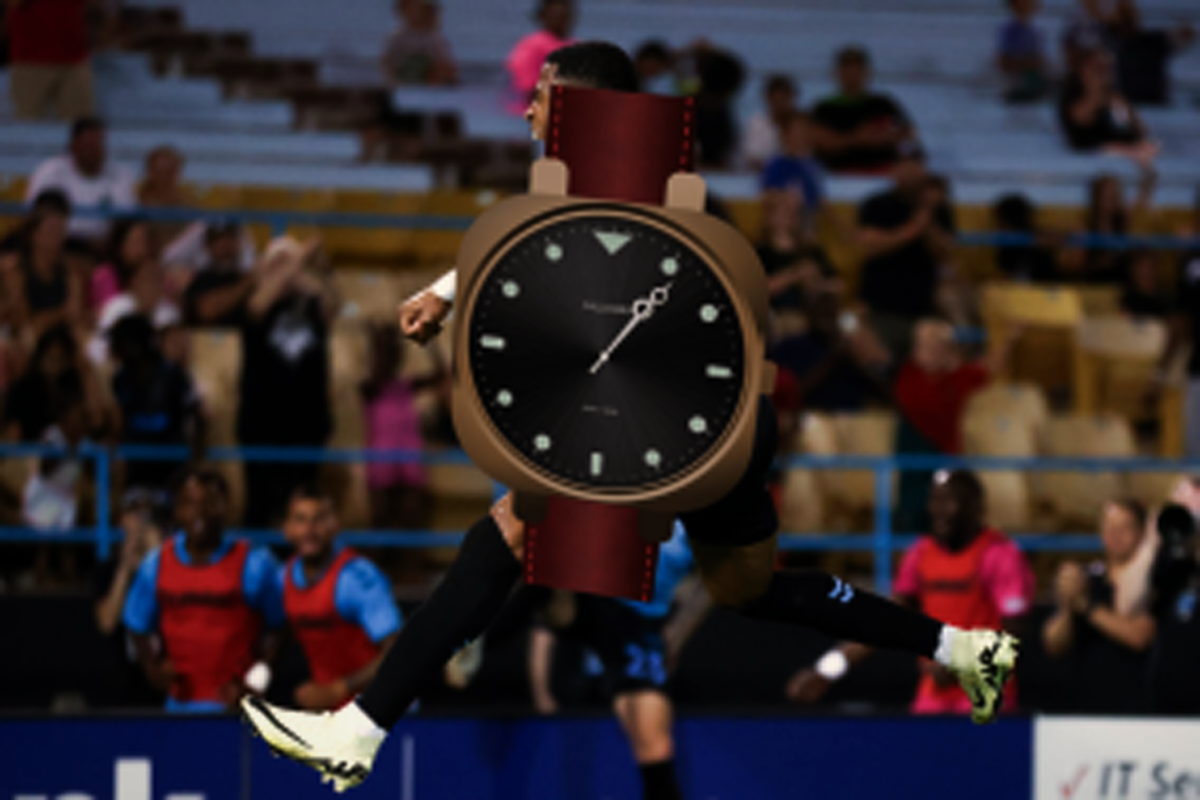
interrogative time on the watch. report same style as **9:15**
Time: **1:06**
